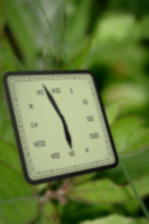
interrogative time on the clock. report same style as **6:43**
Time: **5:57**
